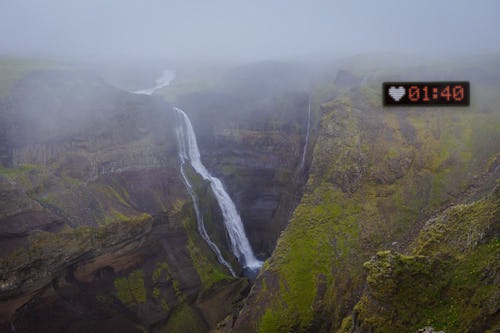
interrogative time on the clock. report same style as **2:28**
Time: **1:40**
